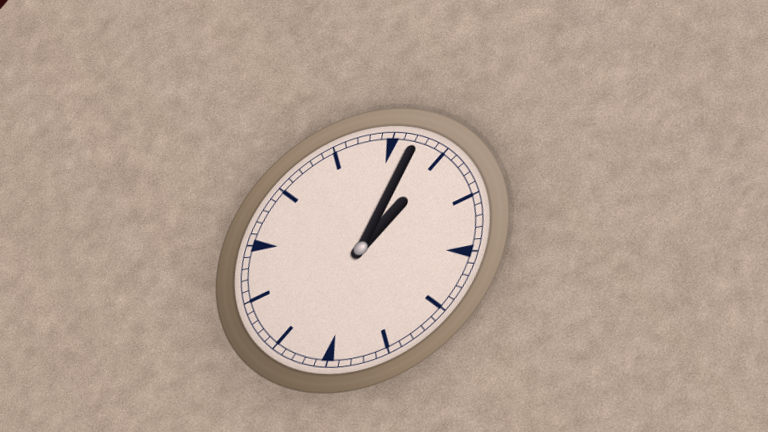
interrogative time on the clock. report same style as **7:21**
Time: **1:02**
